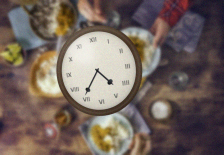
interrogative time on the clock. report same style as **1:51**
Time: **4:36**
